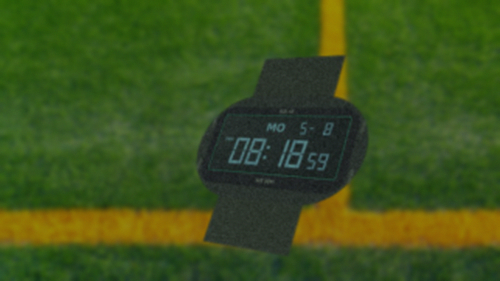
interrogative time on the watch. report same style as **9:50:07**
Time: **8:18:59**
